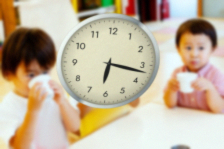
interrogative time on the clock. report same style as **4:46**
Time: **6:17**
